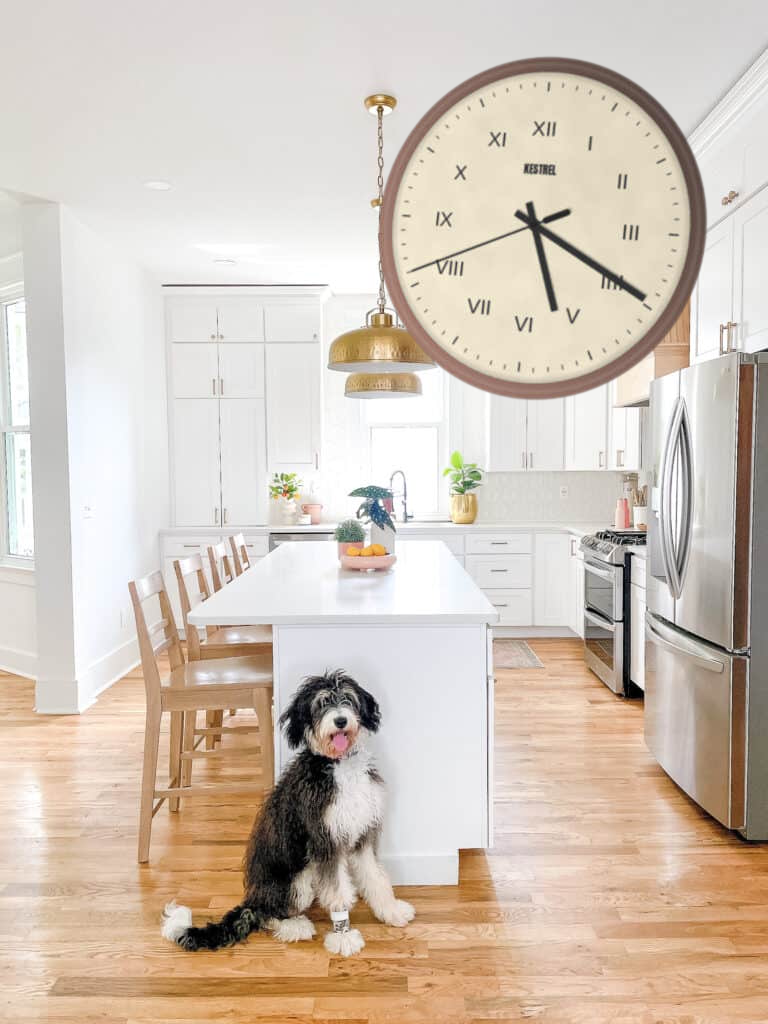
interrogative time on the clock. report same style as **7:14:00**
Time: **5:19:41**
